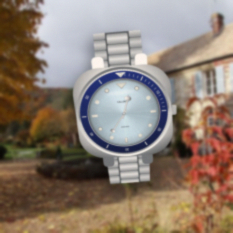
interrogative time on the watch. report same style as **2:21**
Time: **12:36**
